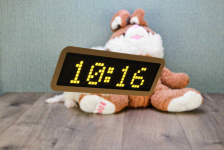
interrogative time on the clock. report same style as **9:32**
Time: **10:16**
